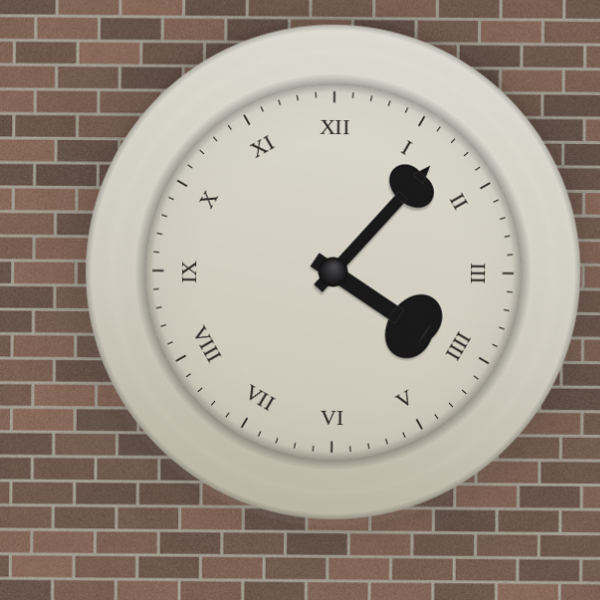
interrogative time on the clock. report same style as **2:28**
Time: **4:07**
